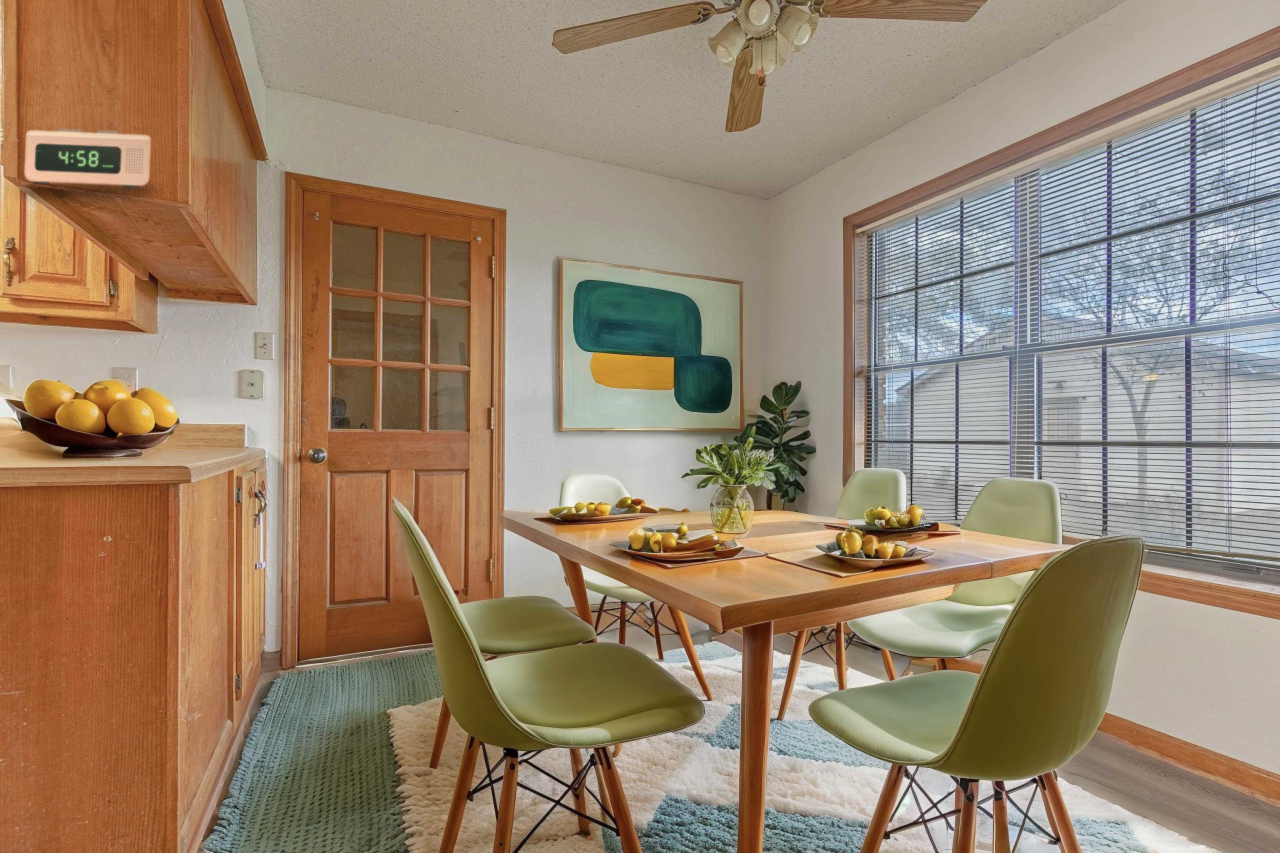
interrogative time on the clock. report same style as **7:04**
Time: **4:58**
